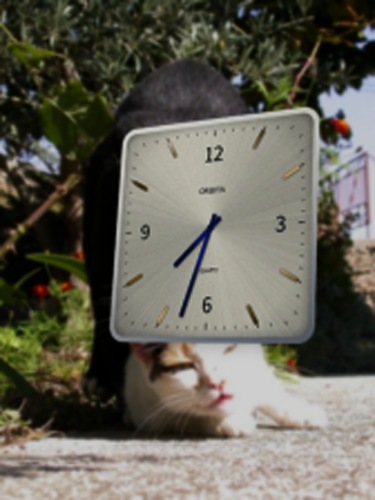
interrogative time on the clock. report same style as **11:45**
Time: **7:33**
